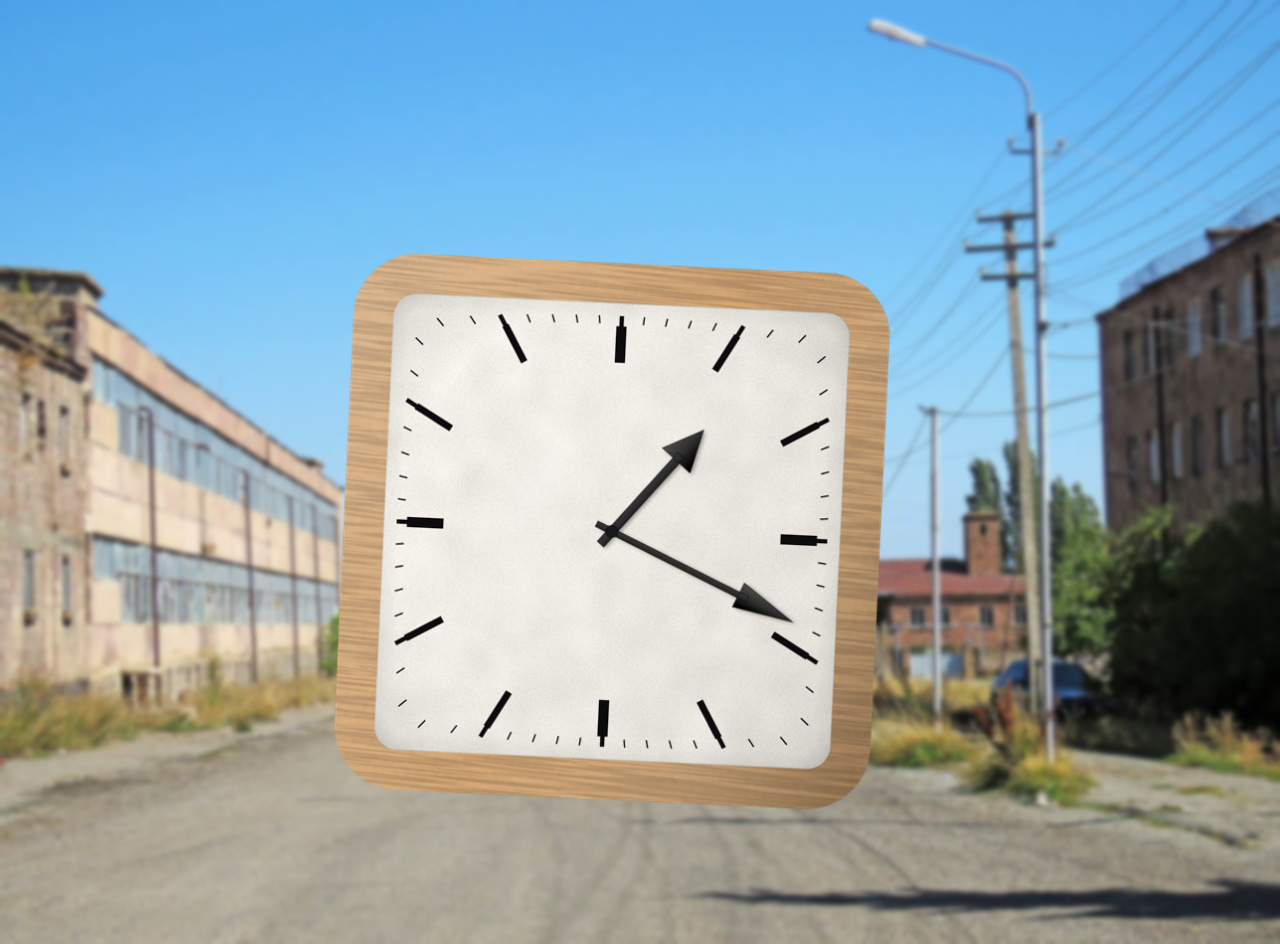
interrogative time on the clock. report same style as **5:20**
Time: **1:19**
